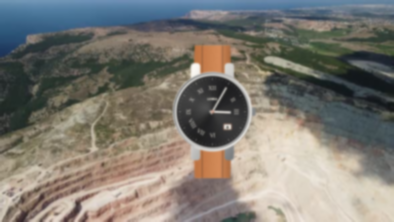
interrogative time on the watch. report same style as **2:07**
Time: **3:05**
